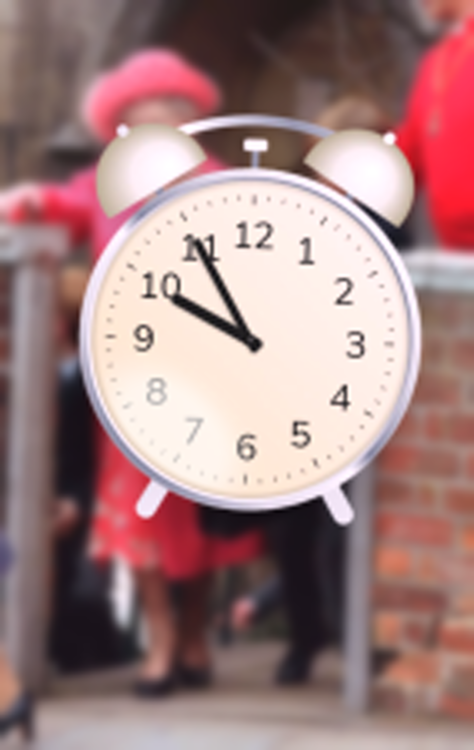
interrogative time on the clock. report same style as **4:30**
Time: **9:55**
